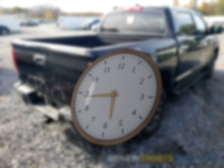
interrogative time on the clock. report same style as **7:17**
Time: **5:44**
